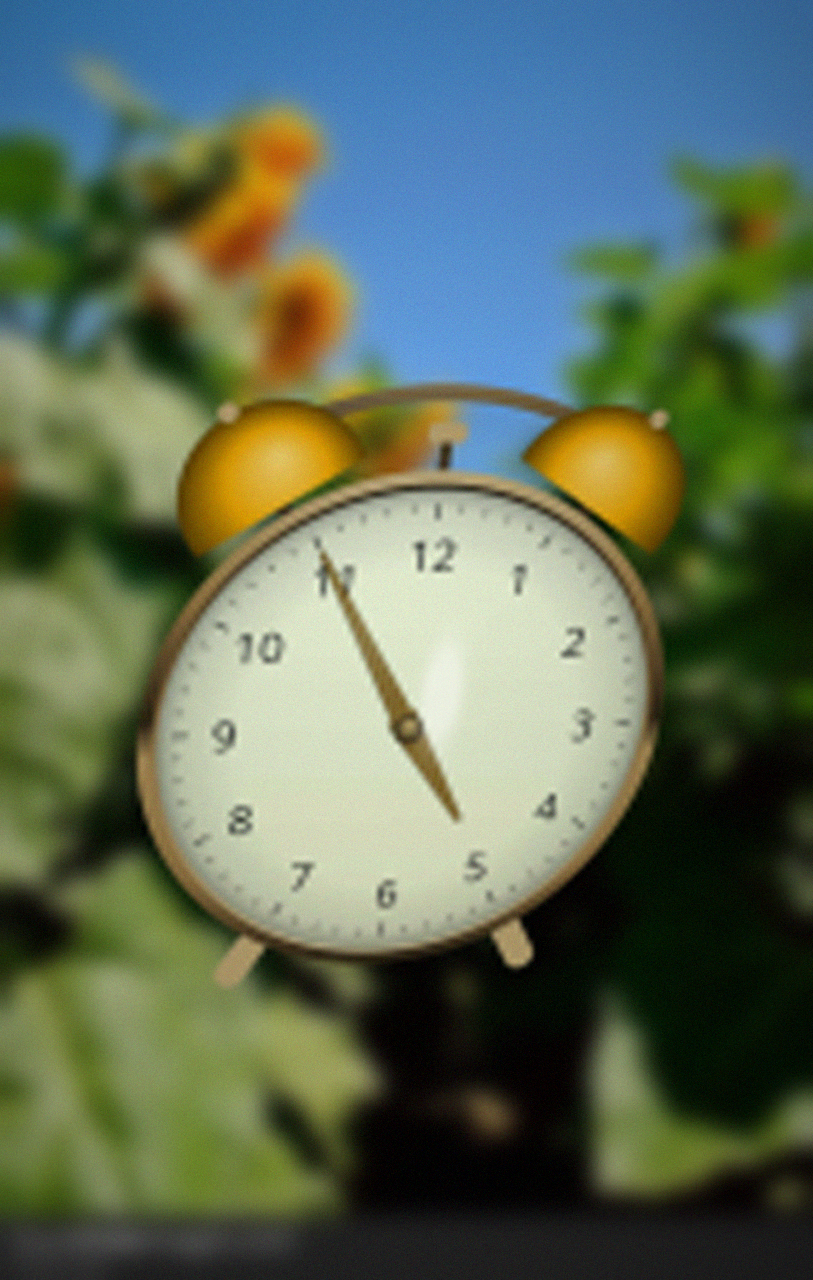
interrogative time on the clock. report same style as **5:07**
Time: **4:55**
